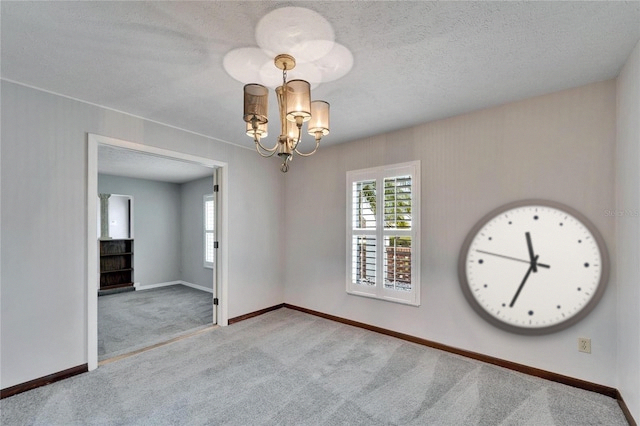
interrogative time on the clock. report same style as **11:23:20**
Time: **11:33:47**
